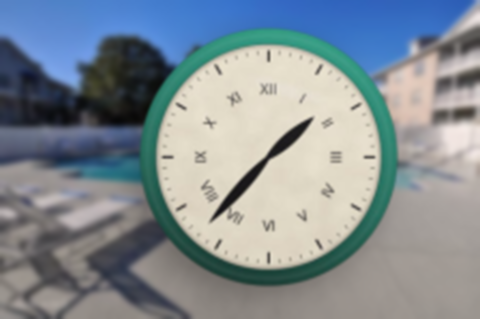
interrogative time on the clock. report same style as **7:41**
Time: **1:37**
